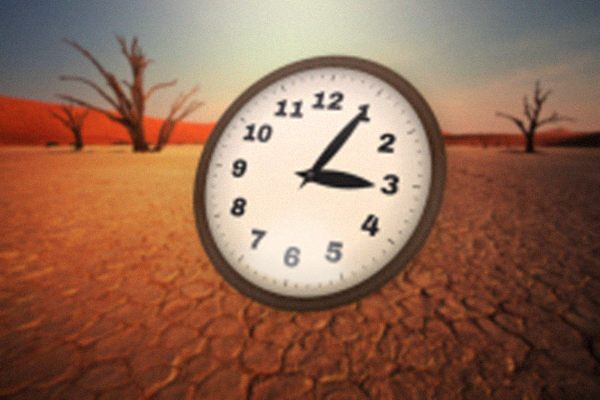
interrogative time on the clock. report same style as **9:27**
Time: **3:05**
